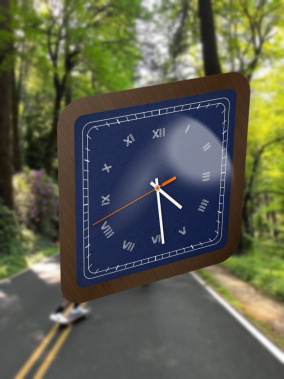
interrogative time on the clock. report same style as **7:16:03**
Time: **4:28:42**
